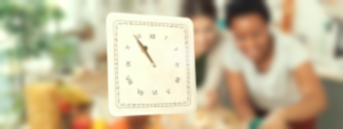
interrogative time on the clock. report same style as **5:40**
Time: **10:54**
